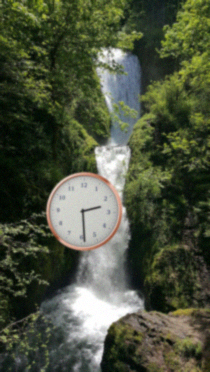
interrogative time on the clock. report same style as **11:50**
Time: **2:29**
